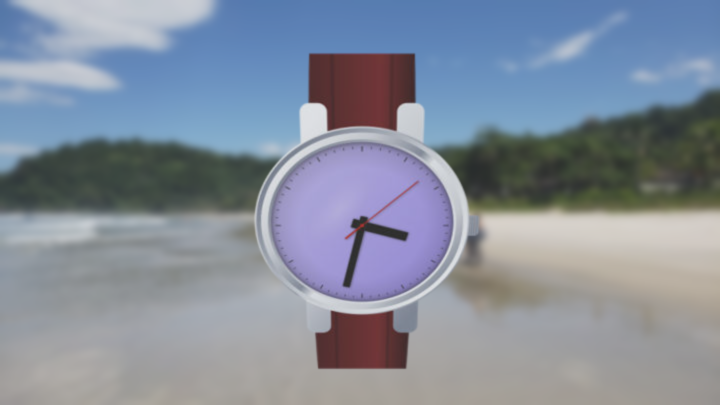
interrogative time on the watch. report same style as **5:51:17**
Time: **3:32:08**
